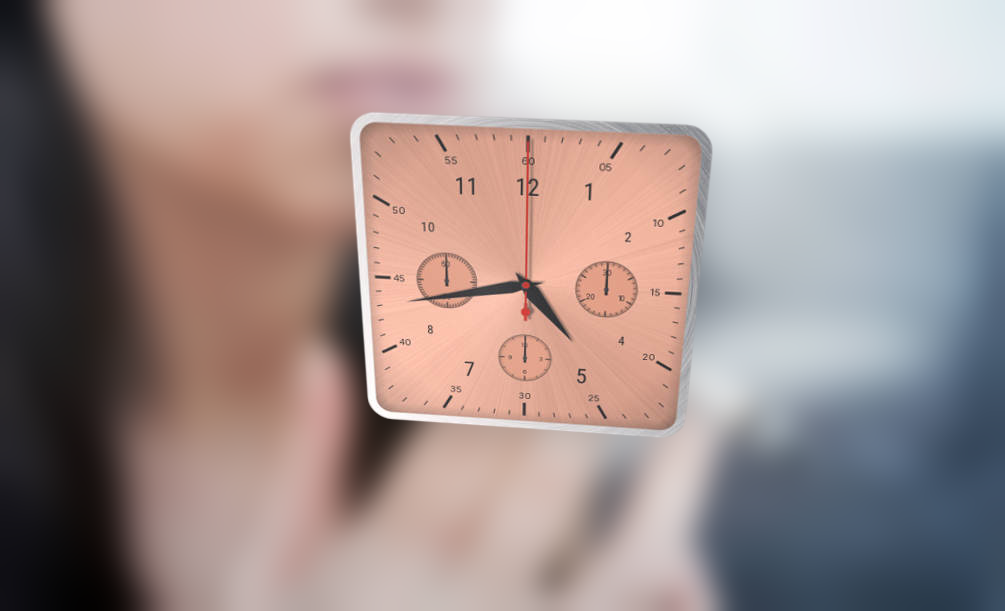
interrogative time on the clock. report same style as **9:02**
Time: **4:43**
